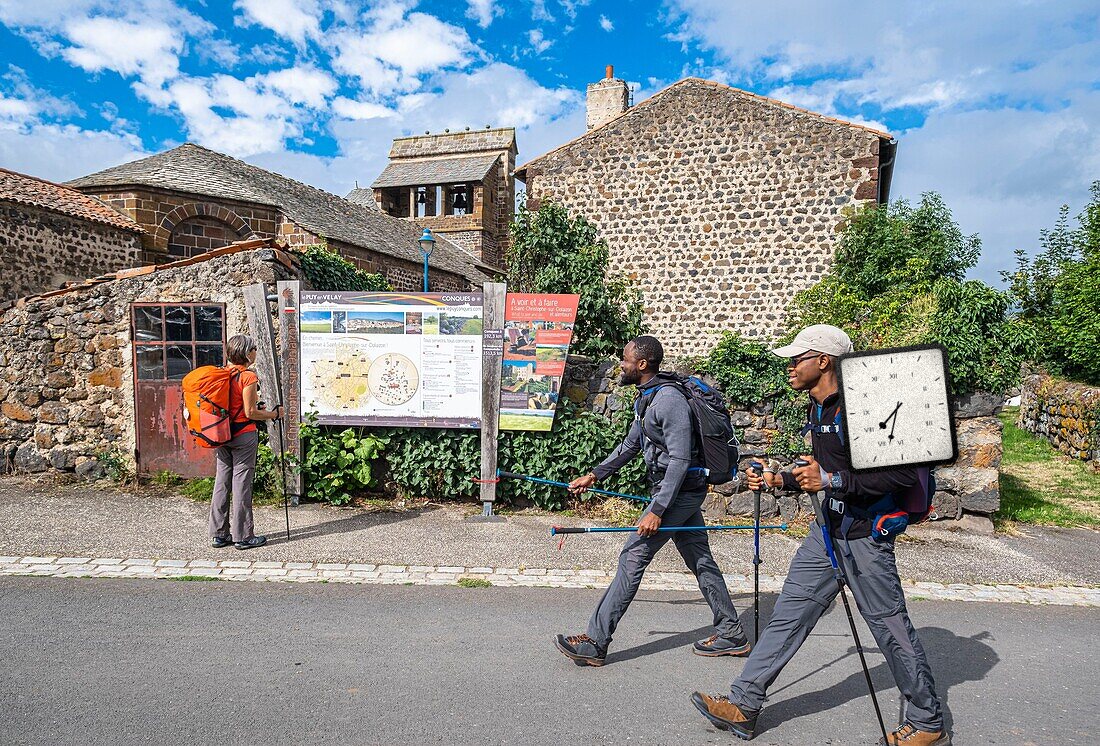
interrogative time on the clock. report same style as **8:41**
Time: **7:33**
